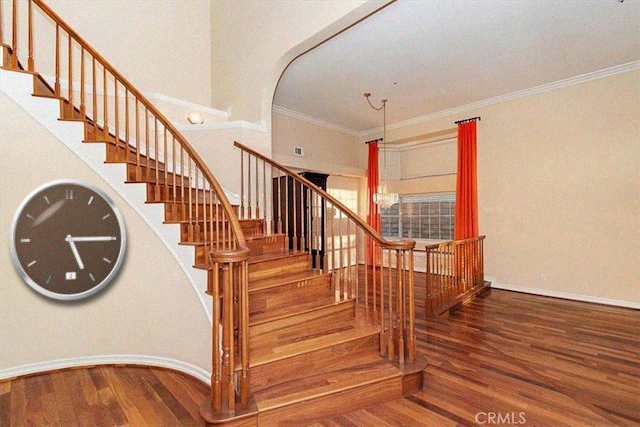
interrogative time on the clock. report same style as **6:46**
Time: **5:15**
